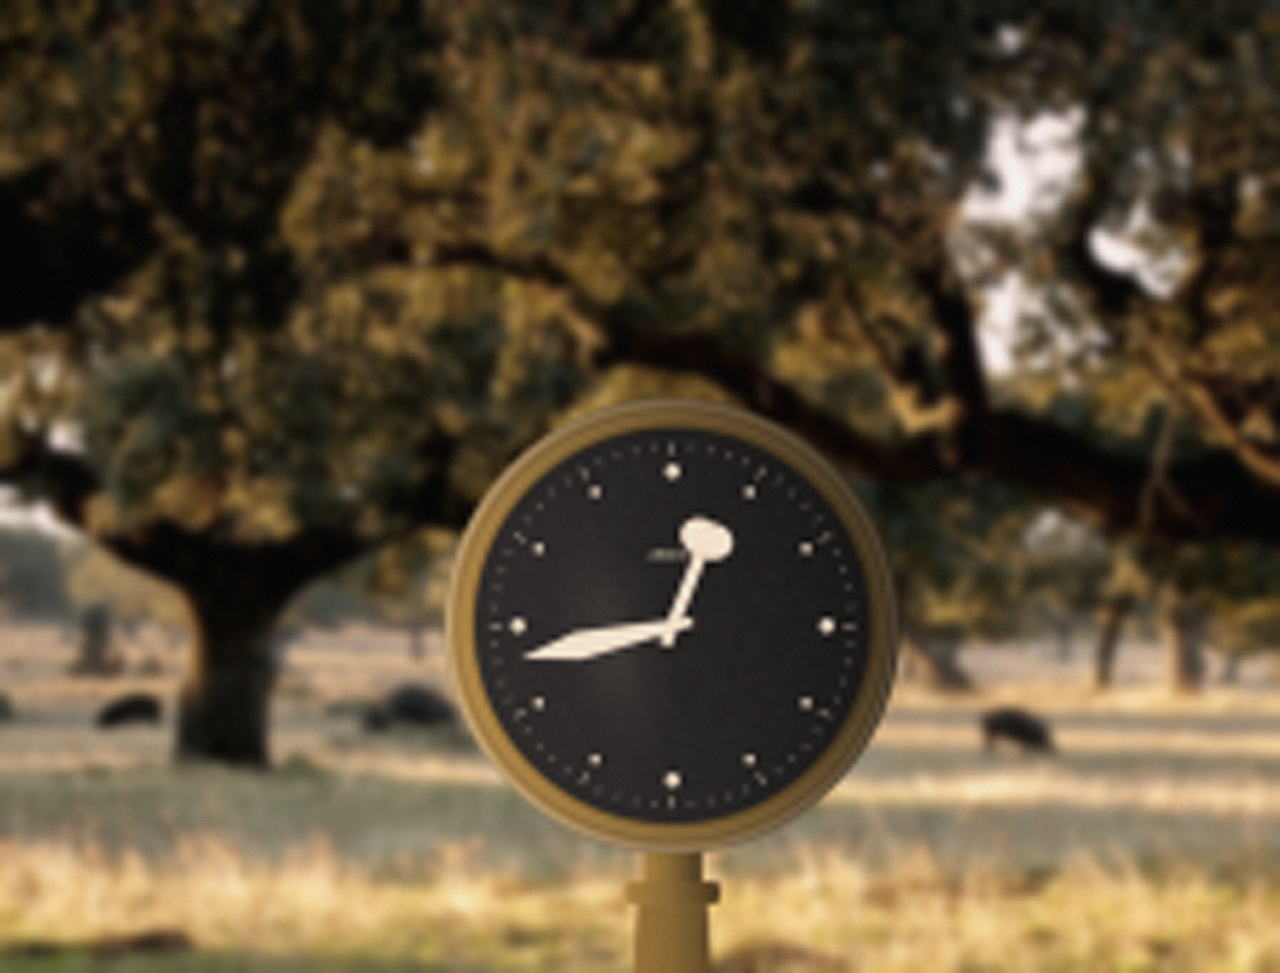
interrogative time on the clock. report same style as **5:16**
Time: **12:43**
